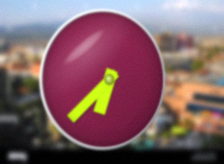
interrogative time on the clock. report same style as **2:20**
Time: **6:38**
